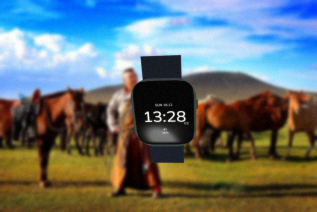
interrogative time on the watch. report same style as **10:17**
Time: **13:28**
